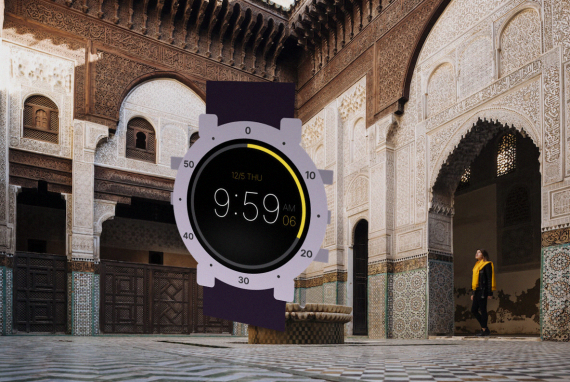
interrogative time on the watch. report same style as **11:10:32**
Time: **9:59:06**
